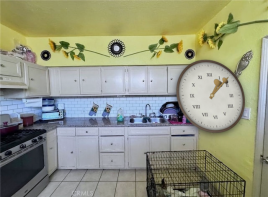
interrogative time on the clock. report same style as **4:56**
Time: **1:08**
